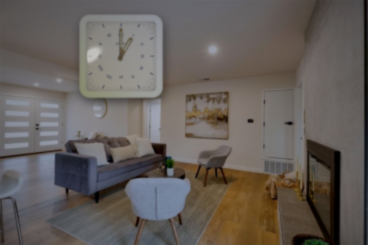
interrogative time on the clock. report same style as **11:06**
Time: **1:00**
